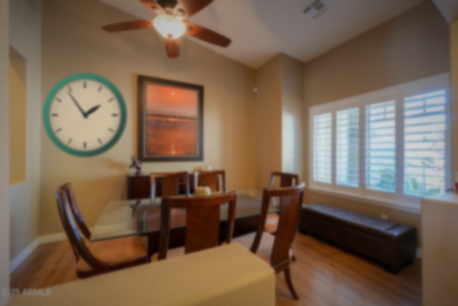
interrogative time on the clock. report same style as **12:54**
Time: **1:54**
